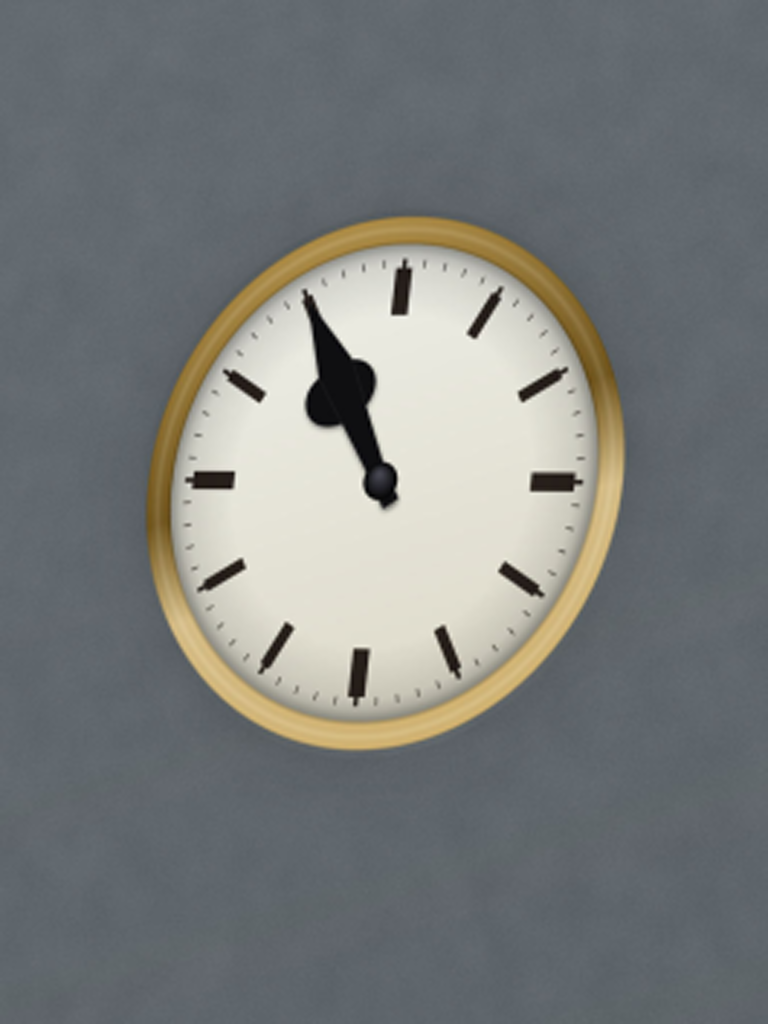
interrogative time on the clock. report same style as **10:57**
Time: **10:55**
